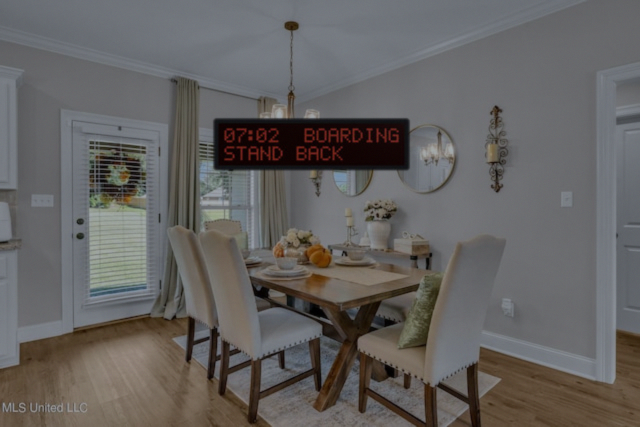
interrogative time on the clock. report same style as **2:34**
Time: **7:02**
